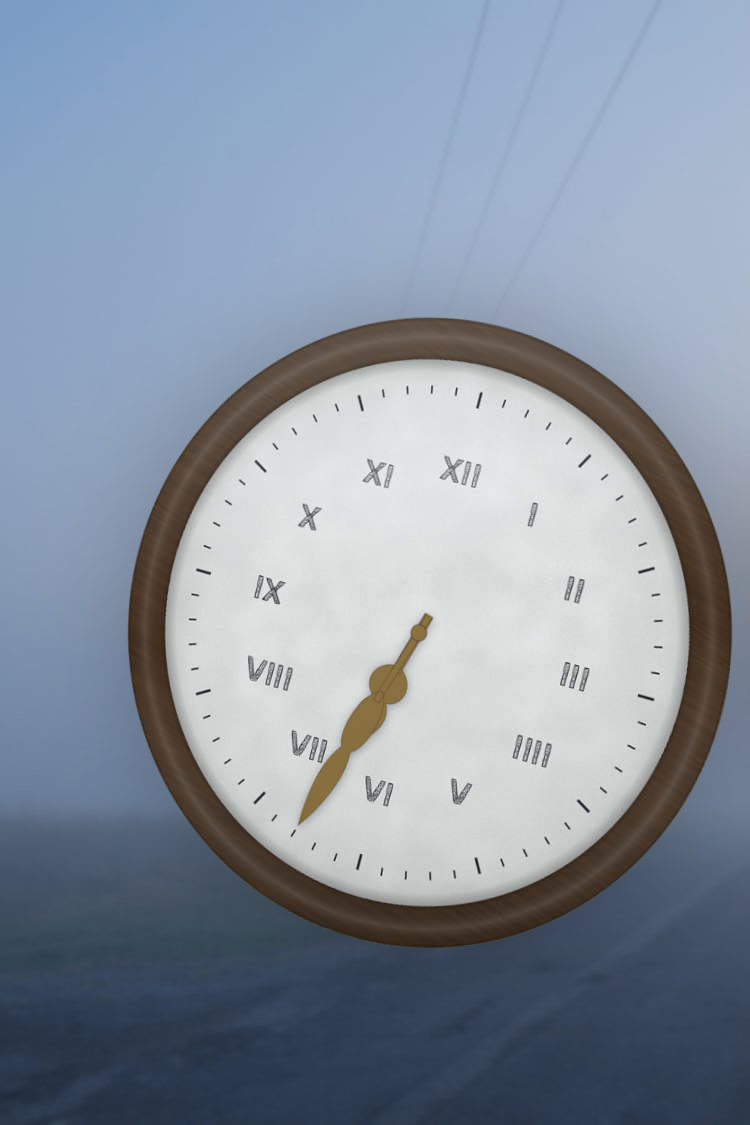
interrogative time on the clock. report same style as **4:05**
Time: **6:33**
